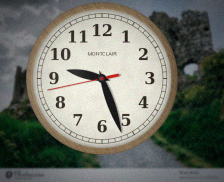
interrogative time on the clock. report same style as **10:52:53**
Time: **9:26:43**
